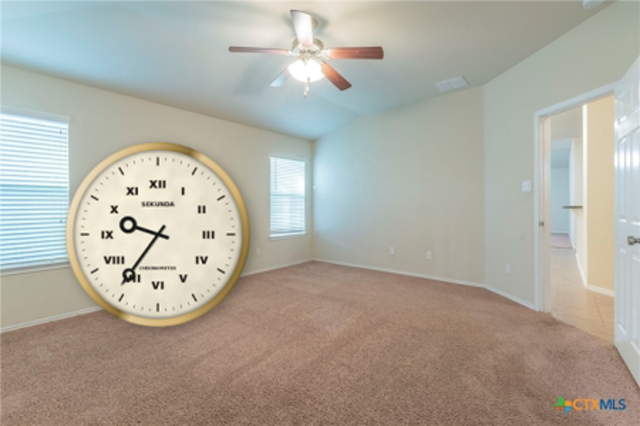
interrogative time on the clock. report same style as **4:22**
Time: **9:36**
